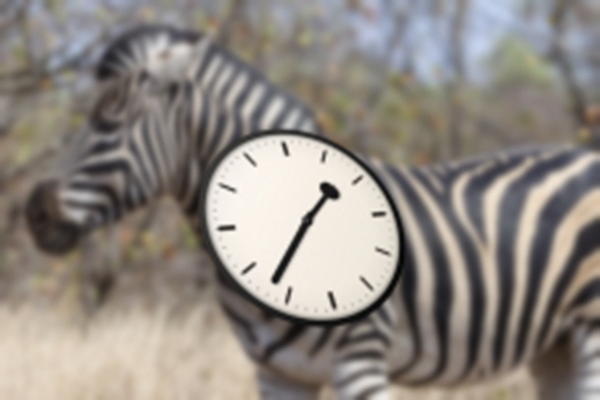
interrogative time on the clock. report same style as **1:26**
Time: **1:37**
